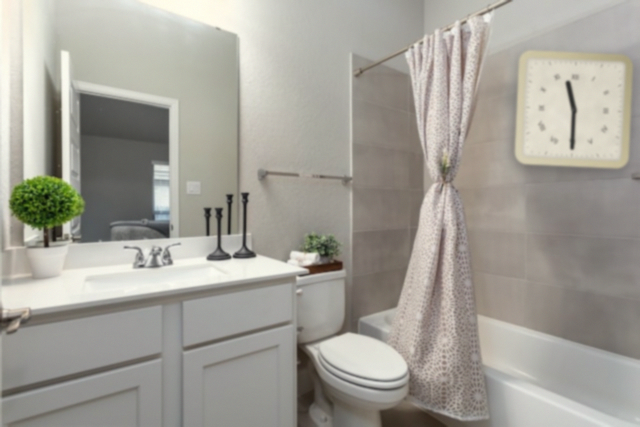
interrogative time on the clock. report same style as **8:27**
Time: **11:30**
